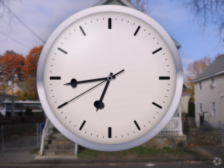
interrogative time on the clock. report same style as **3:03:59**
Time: **6:43:40**
